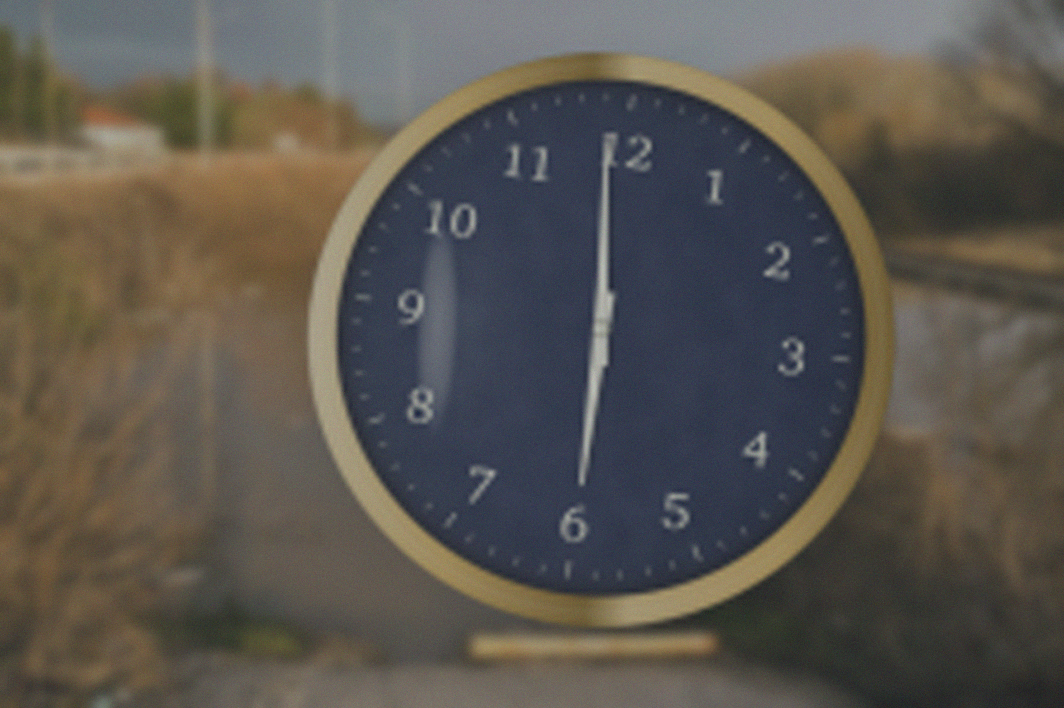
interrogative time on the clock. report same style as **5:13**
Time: **5:59**
